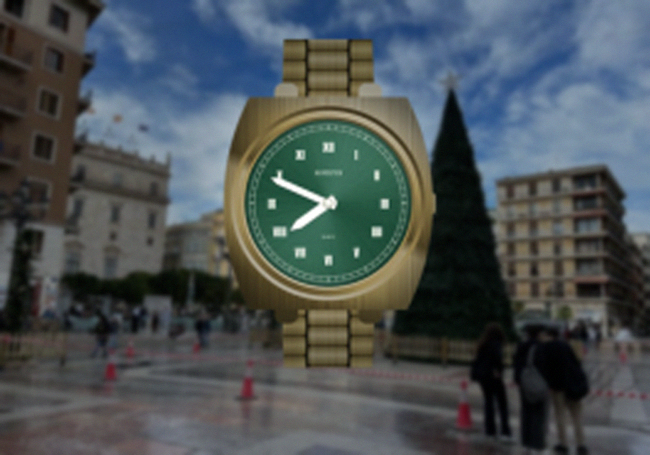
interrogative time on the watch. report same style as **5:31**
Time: **7:49**
